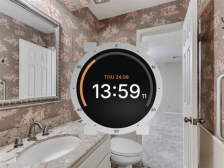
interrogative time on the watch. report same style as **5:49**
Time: **13:59**
